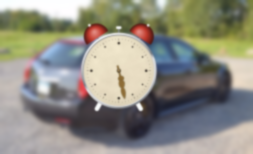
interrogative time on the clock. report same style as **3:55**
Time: **5:28**
